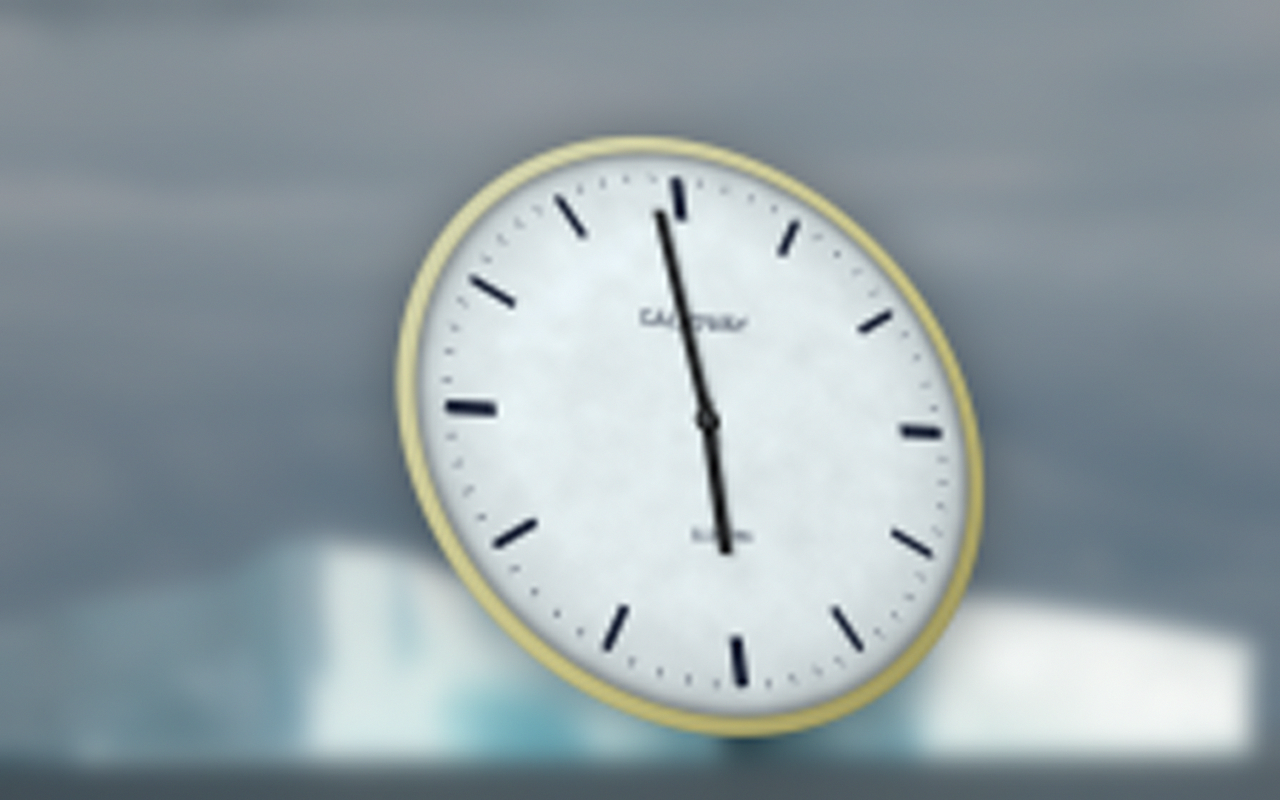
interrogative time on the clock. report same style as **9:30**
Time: **5:59**
